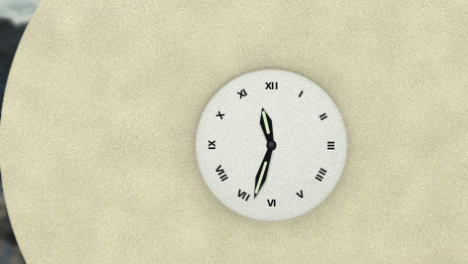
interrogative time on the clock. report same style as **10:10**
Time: **11:33**
